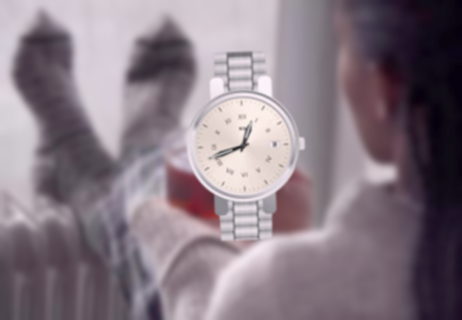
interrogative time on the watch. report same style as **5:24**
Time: **12:42**
